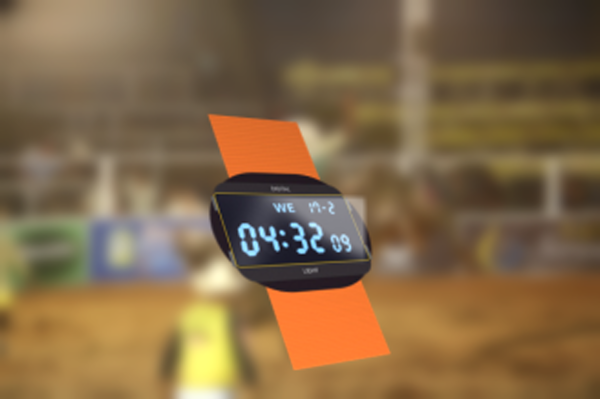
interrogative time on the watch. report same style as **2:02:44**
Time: **4:32:09**
